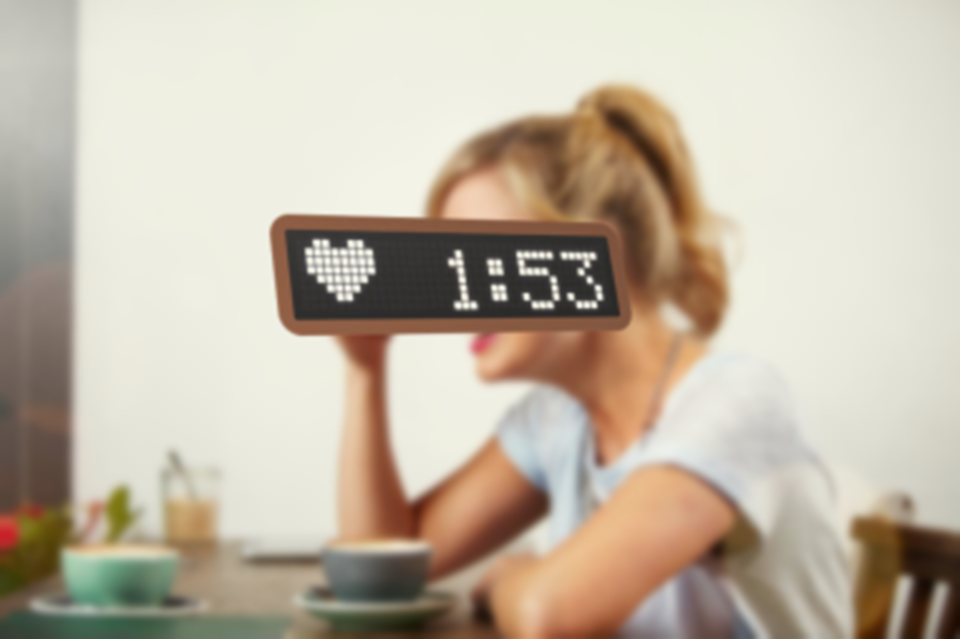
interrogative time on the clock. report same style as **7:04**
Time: **1:53**
